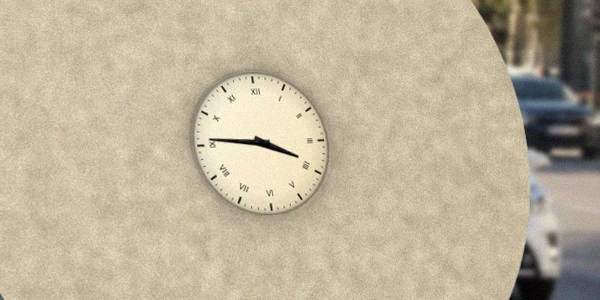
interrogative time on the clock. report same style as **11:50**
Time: **3:46**
